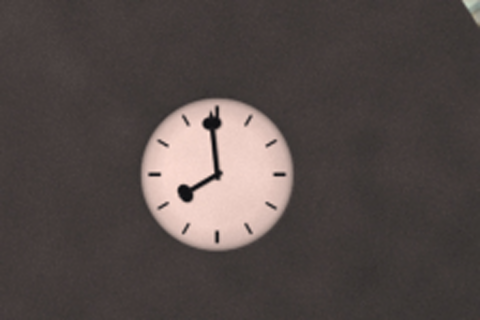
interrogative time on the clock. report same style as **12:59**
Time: **7:59**
